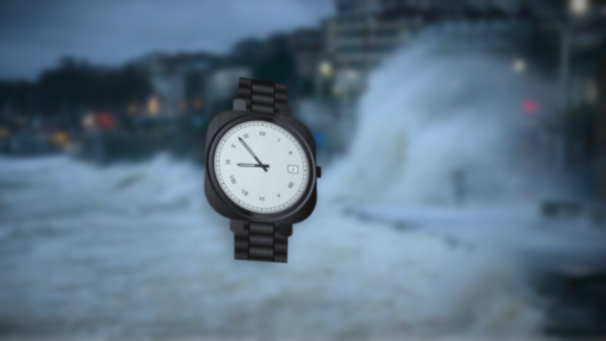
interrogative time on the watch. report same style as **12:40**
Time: **8:53**
